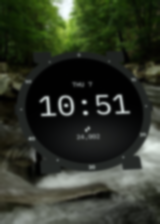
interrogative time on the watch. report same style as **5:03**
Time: **10:51**
